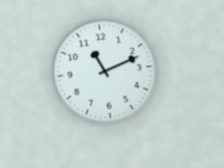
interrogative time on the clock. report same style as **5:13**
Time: **11:12**
